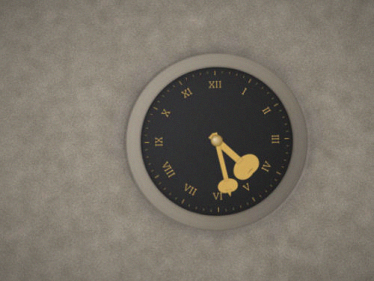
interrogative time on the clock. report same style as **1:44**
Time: **4:28**
